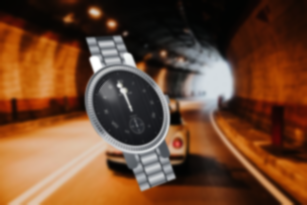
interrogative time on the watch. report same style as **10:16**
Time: **11:59**
